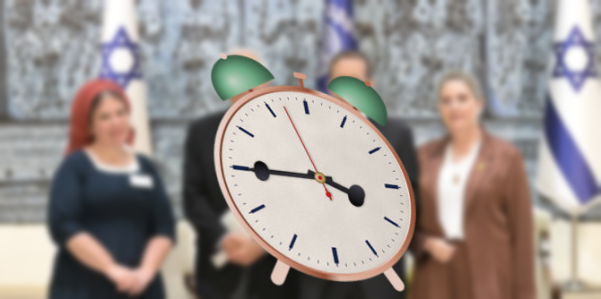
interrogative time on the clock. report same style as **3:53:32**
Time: **3:44:57**
